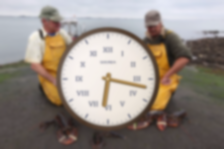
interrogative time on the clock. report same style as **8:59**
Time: **6:17**
